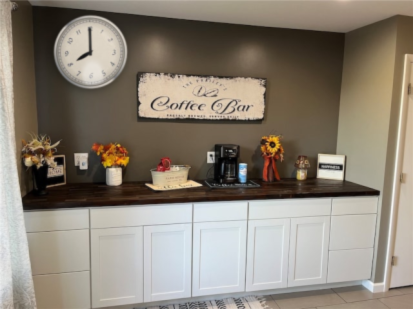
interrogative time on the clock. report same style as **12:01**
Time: **8:00**
